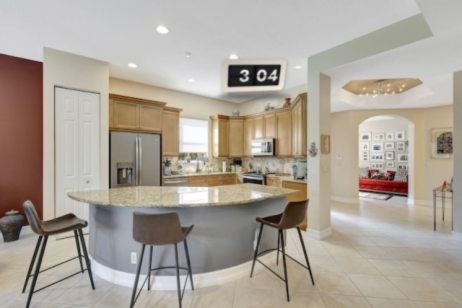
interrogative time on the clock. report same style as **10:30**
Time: **3:04**
